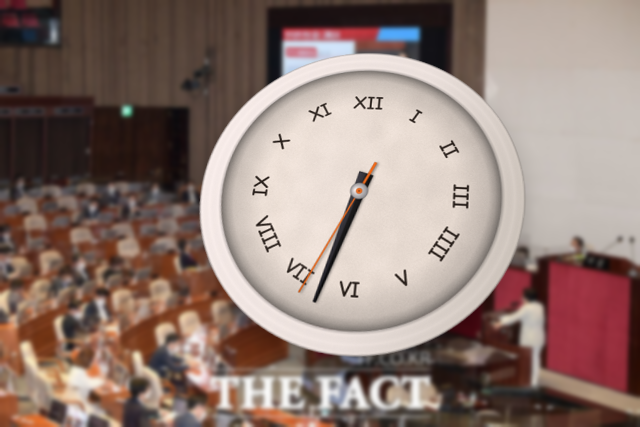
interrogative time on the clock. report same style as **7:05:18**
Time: **6:32:34**
